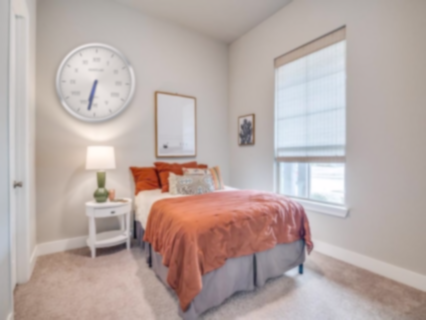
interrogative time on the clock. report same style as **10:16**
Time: **6:32**
